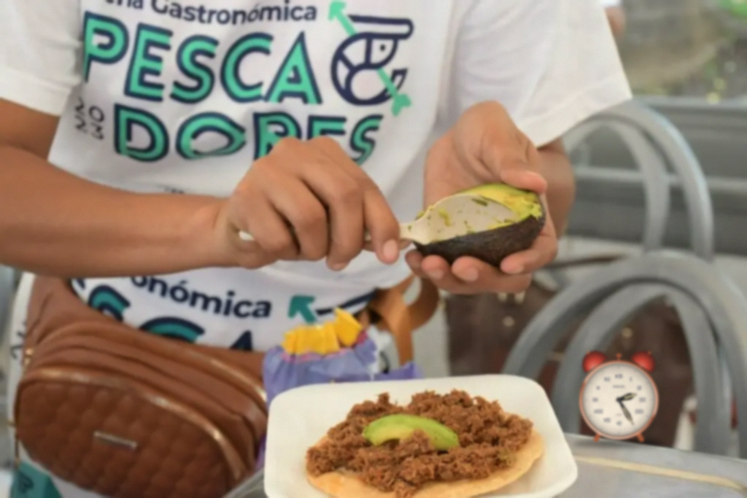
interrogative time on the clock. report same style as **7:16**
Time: **2:25**
